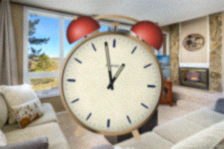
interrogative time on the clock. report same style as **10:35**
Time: **12:58**
